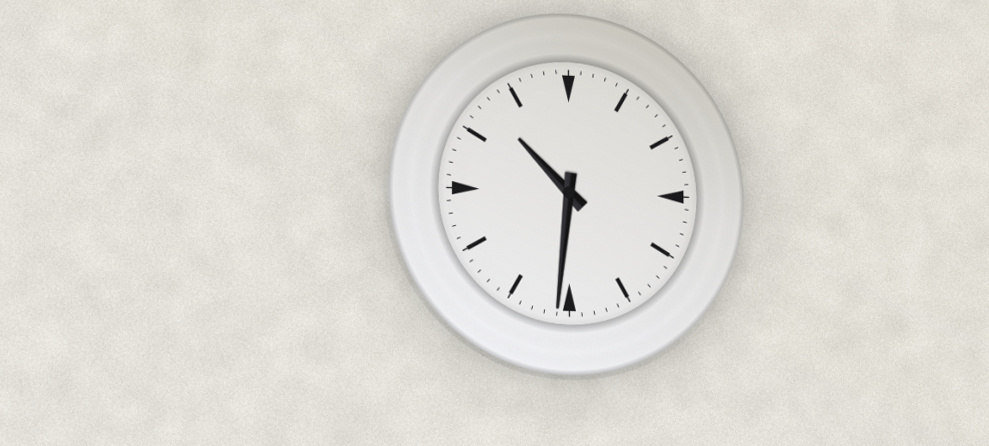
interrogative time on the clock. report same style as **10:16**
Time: **10:31**
